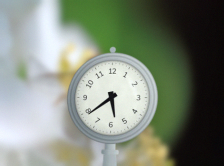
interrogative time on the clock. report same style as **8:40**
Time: **5:39**
